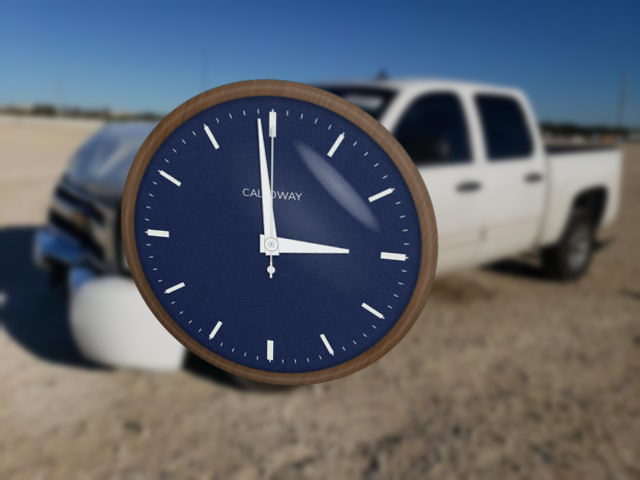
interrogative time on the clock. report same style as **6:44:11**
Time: **2:59:00**
